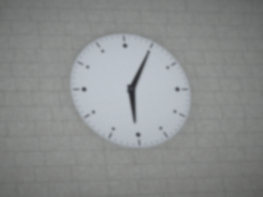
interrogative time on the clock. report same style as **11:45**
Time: **6:05**
